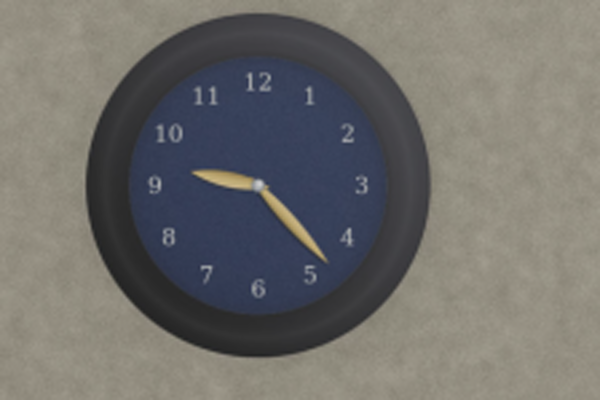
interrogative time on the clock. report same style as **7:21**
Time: **9:23**
